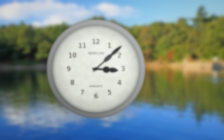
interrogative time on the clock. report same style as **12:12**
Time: **3:08**
